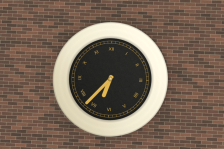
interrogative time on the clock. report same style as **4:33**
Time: **6:37**
